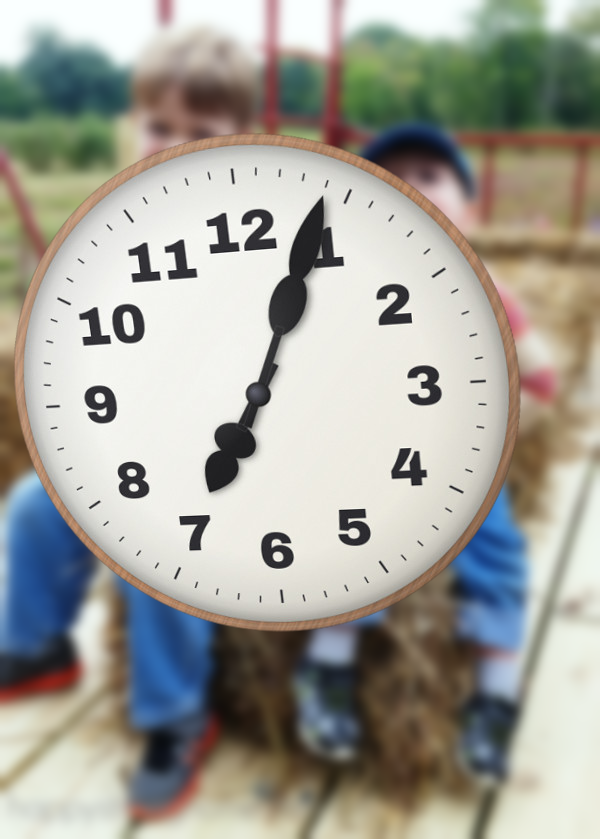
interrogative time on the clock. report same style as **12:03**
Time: **7:04**
